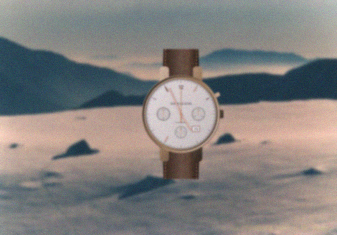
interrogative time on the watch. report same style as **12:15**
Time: **4:56**
